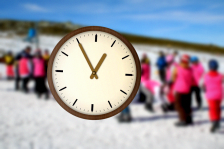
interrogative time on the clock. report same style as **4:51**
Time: **12:55**
